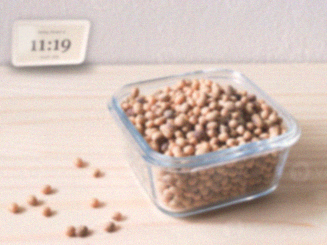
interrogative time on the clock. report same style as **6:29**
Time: **11:19**
